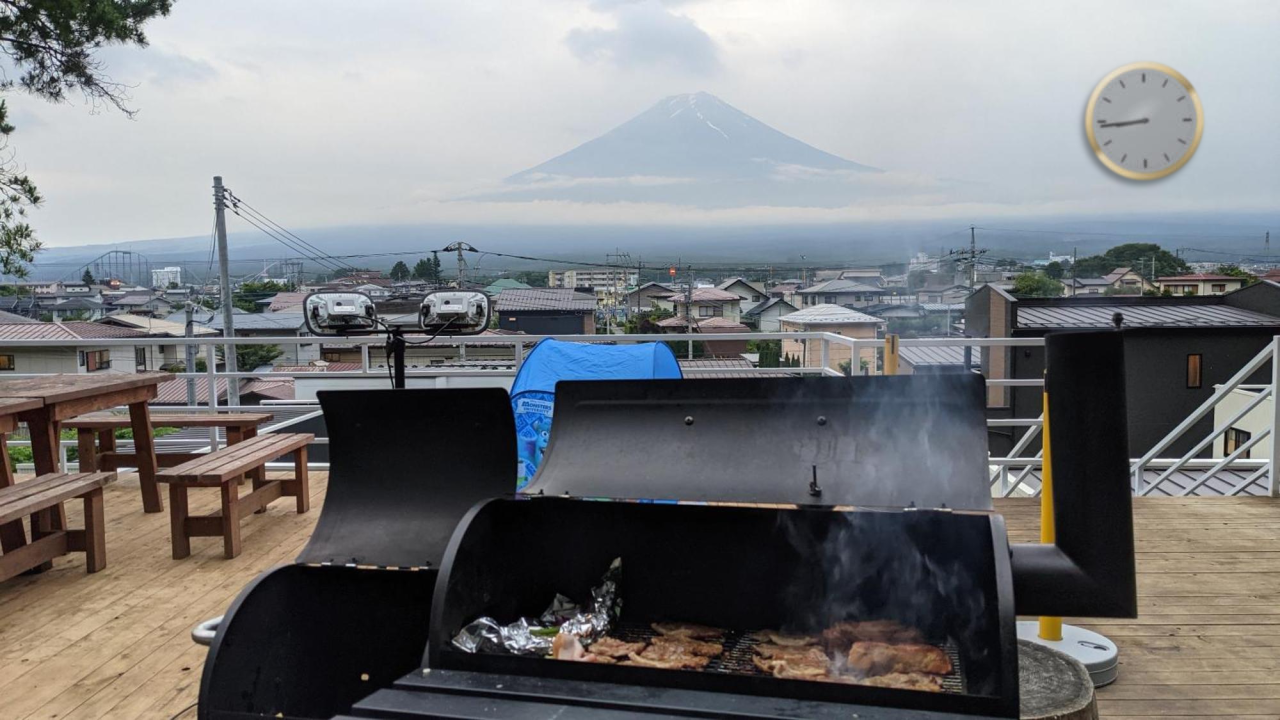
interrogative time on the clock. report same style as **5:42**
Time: **8:44**
